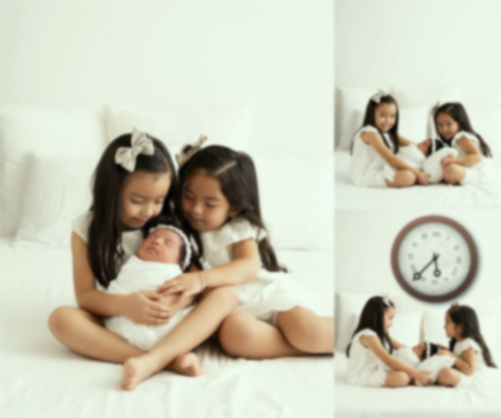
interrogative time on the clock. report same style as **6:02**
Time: **5:37**
